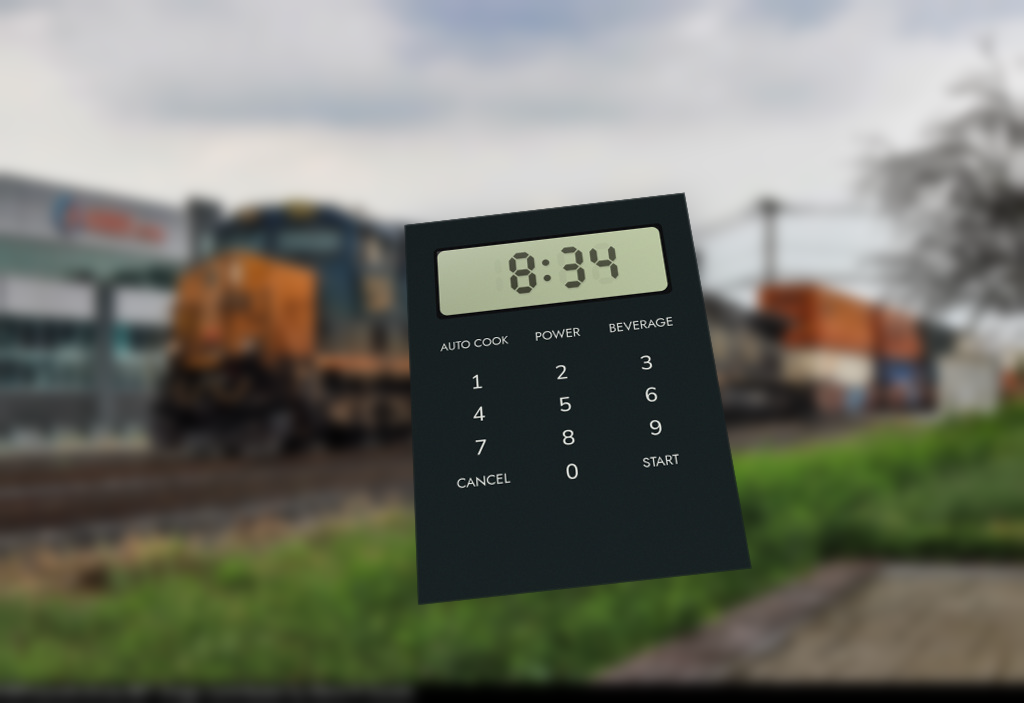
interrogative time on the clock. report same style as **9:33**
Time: **8:34**
